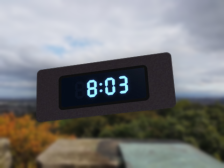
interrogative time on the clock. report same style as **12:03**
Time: **8:03**
